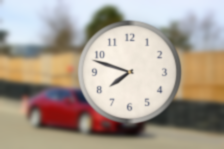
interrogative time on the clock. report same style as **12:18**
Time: **7:48**
